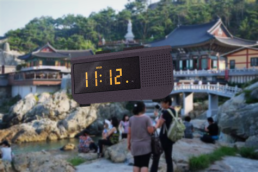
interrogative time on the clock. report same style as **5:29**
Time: **11:12**
